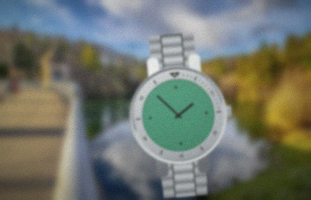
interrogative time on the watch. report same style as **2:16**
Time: **1:53**
